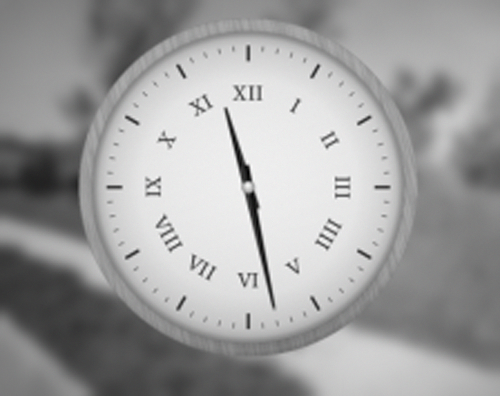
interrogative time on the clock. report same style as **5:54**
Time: **11:28**
